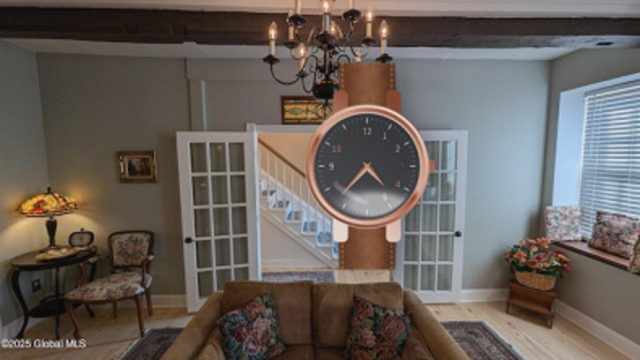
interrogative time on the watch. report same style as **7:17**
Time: **4:37**
